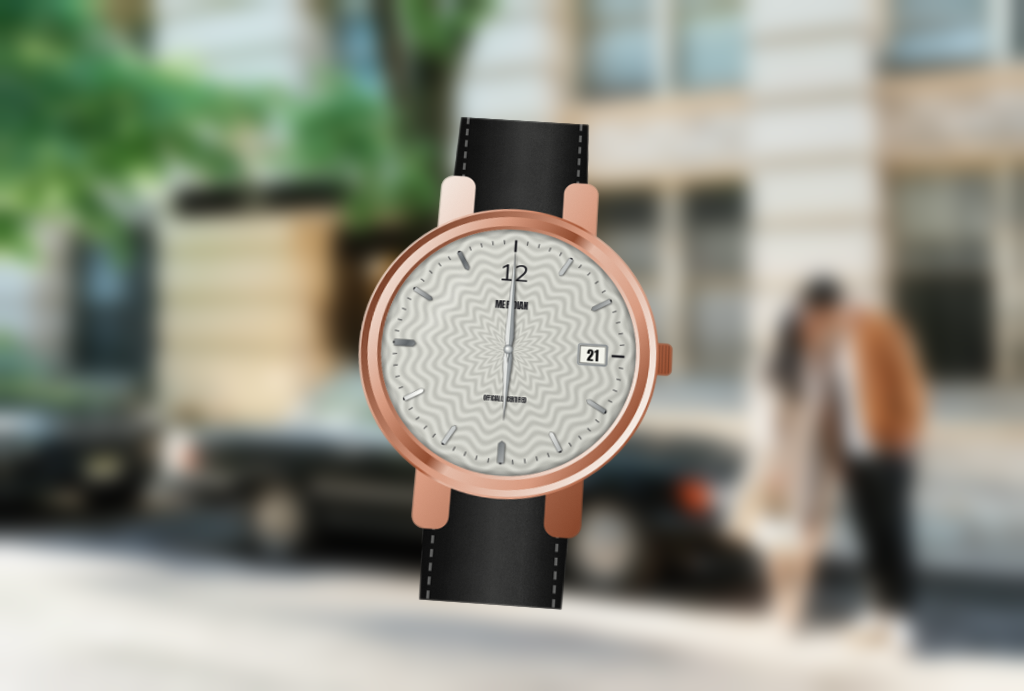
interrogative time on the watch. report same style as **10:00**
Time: **6:00**
